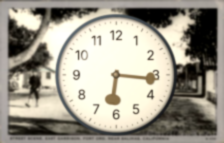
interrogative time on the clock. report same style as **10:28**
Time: **6:16**
